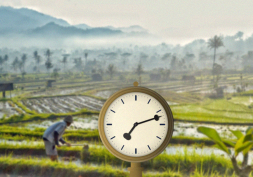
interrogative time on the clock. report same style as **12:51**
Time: **7:12**
